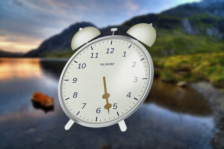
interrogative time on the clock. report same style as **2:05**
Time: **5:27**
